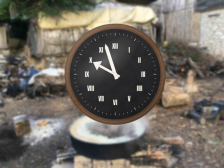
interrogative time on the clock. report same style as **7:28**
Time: **9:57**
